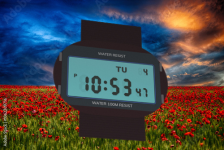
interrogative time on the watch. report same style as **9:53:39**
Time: **10:53:47**
